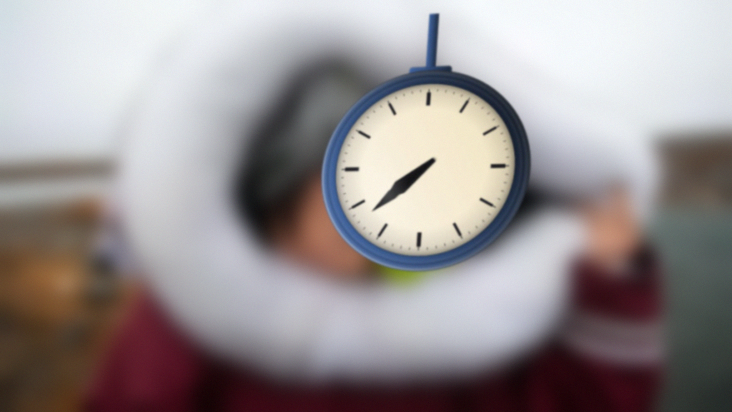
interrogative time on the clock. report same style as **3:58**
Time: **7:38**
